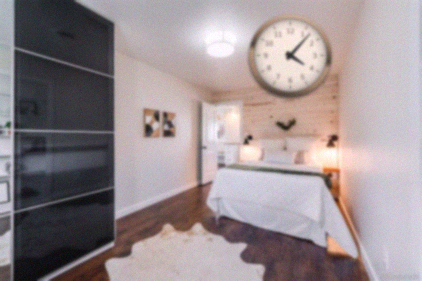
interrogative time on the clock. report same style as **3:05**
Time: **4:07**
